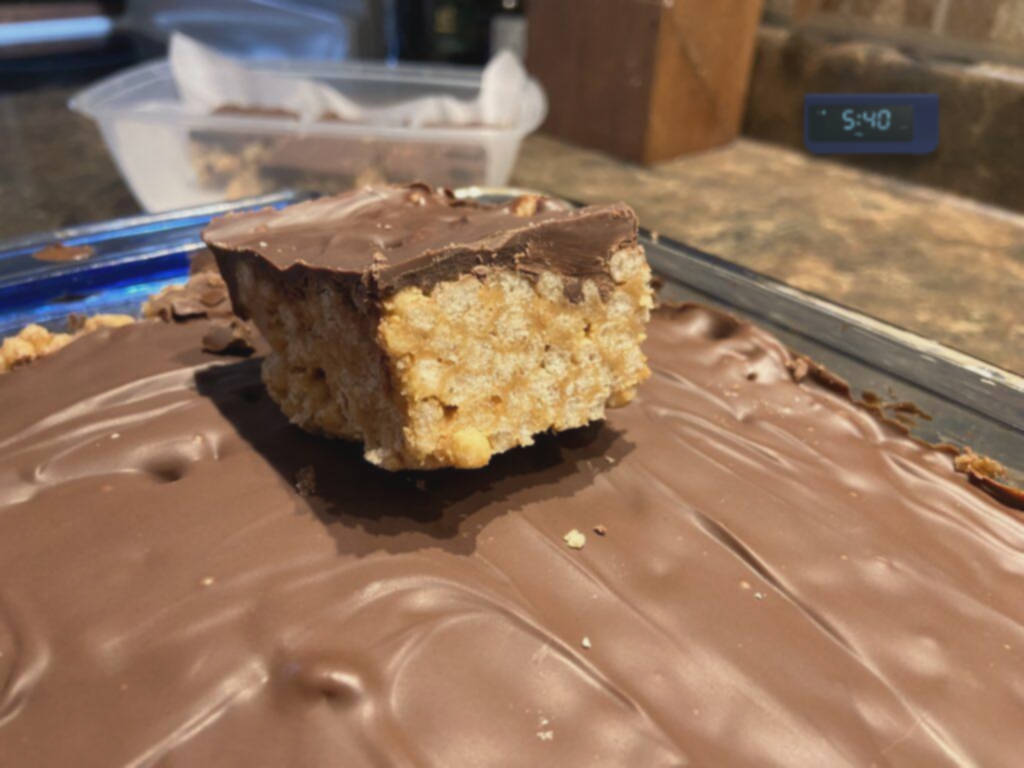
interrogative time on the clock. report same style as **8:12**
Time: **5:40**
